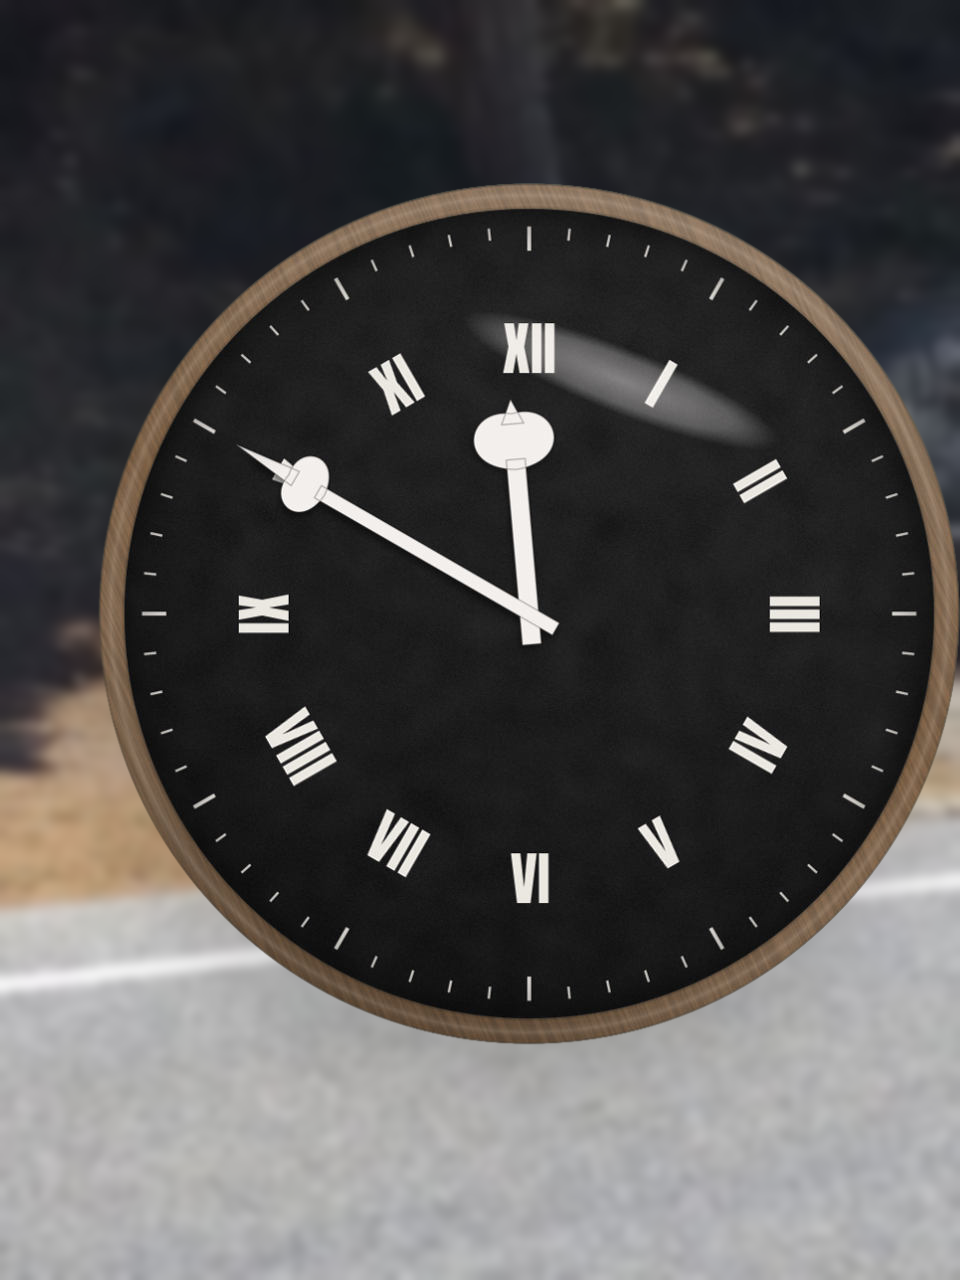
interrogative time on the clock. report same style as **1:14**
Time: **11:50**
